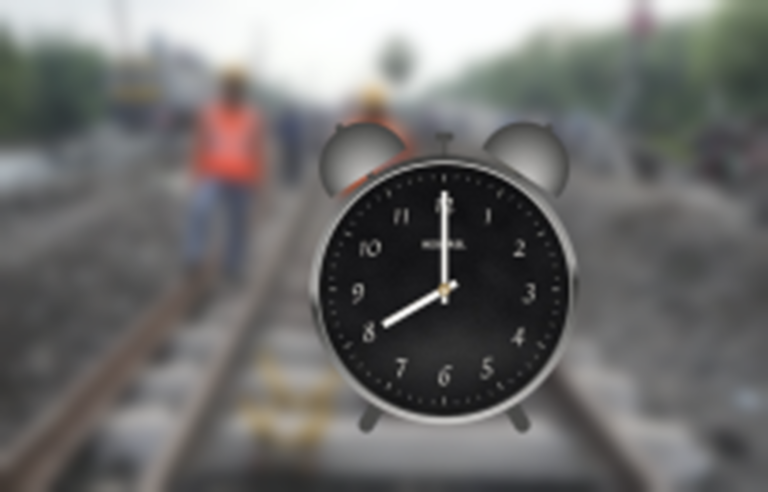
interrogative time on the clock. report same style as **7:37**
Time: **8:00**
